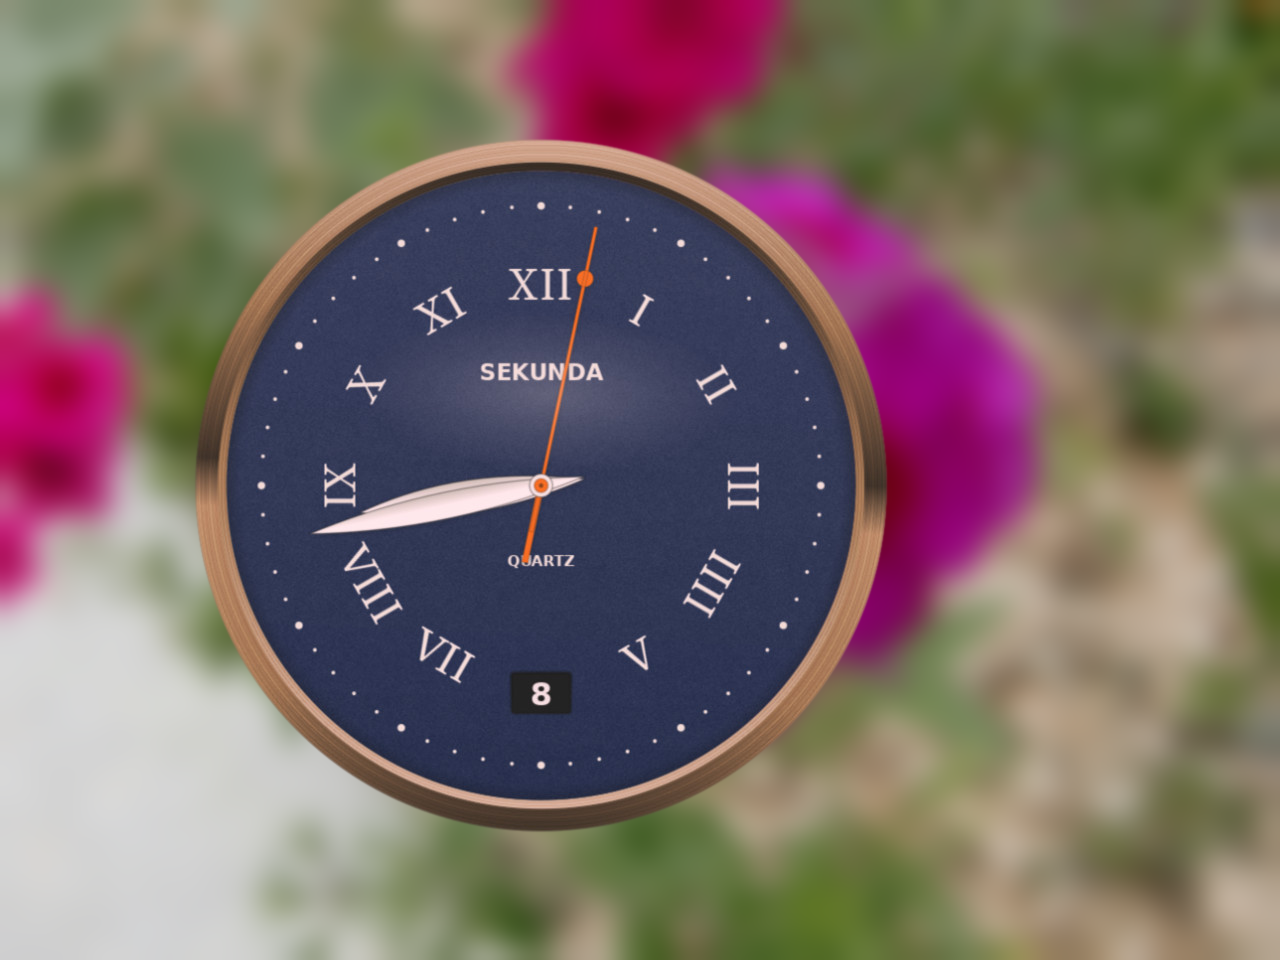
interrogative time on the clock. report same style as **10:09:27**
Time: **8:43:02**
